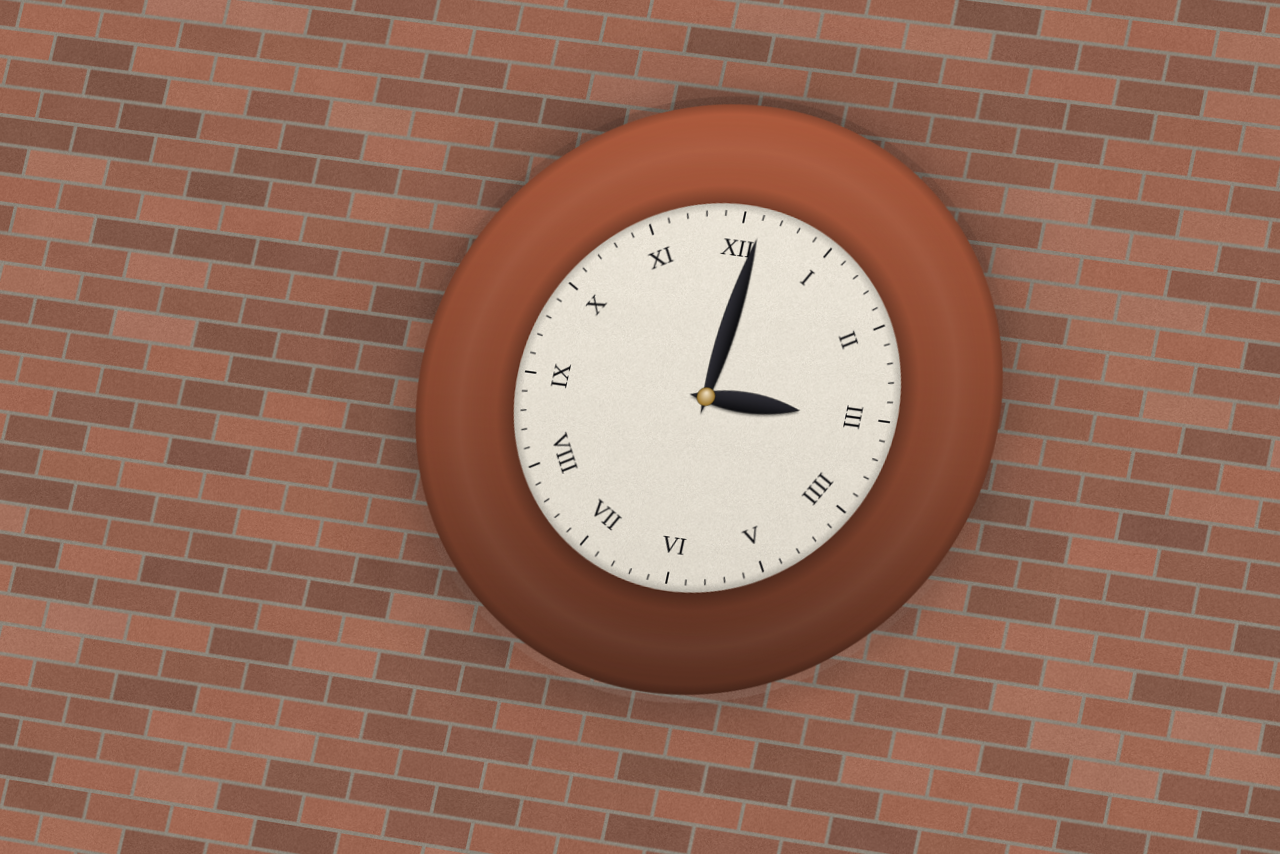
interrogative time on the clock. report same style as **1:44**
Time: **3:01**
